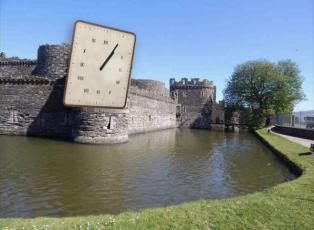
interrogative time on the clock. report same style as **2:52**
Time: **1:05**
